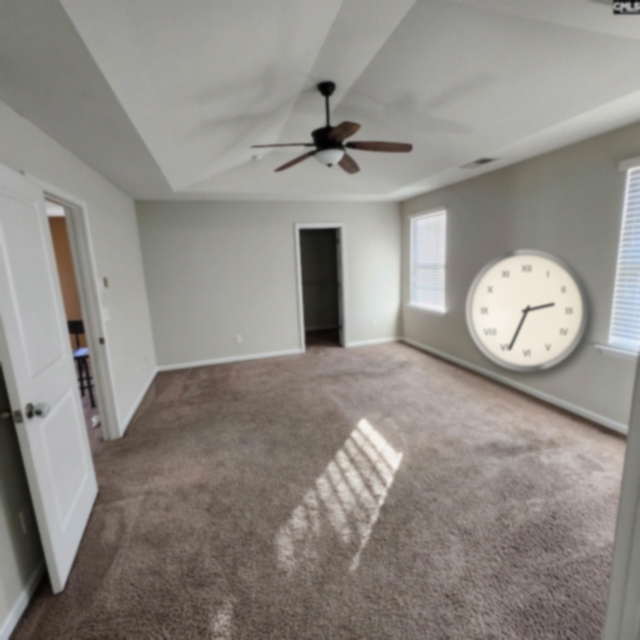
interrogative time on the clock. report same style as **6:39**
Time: **2:34**
